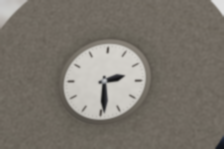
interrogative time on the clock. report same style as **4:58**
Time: **2:29**
